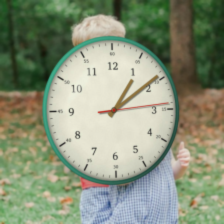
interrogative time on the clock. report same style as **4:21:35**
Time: **1:09:14**
